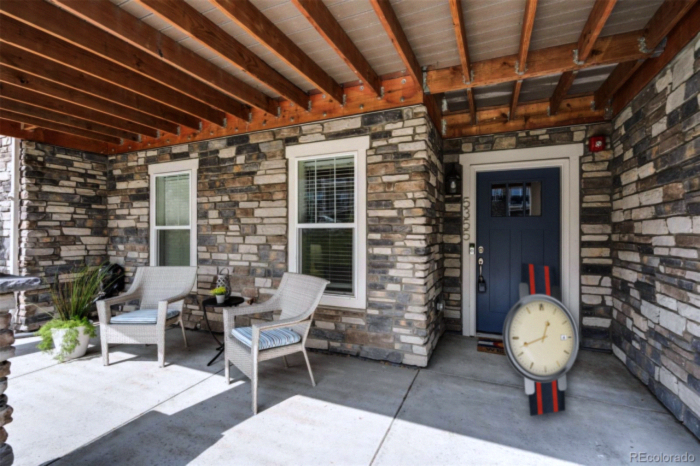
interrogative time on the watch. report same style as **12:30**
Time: **12:42**
